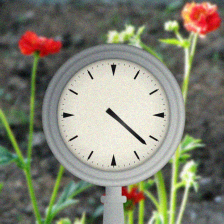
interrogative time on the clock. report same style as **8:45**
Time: **4:22**
